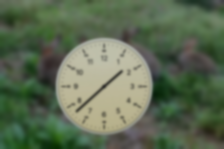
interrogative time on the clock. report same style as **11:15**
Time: **1:38**
